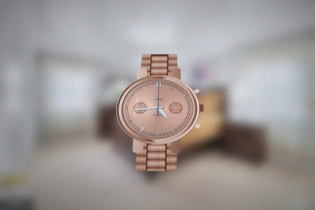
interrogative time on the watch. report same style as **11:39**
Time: **4:44**
